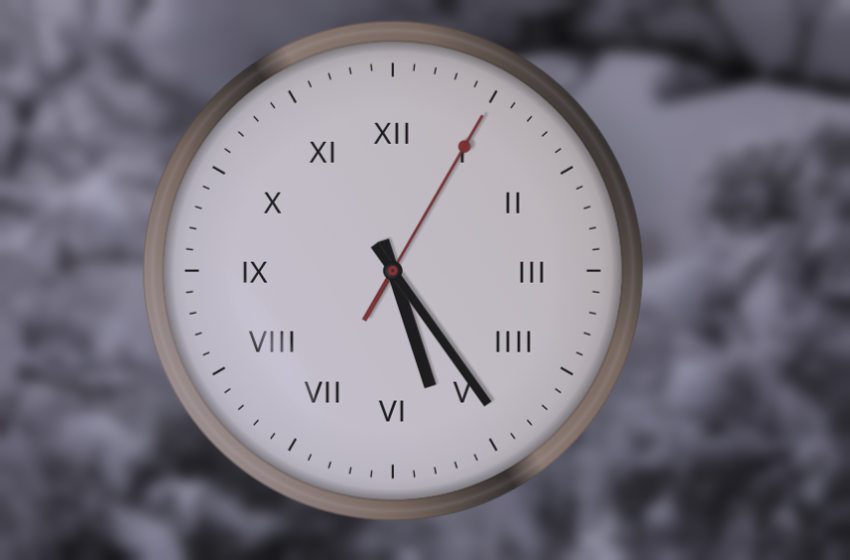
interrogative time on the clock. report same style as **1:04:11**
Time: **5:24:05**
